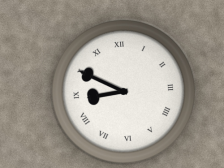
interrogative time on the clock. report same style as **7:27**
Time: **8:50**
